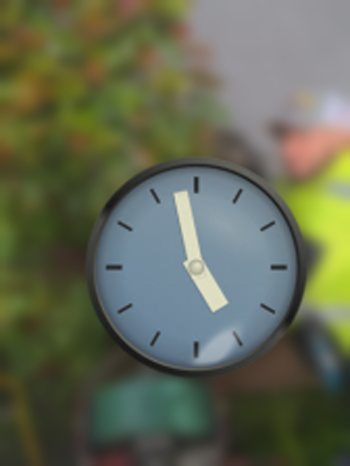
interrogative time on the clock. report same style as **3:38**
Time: **4:58**
